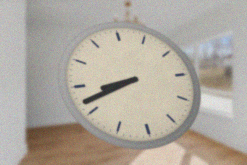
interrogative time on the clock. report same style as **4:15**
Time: **8:42**
